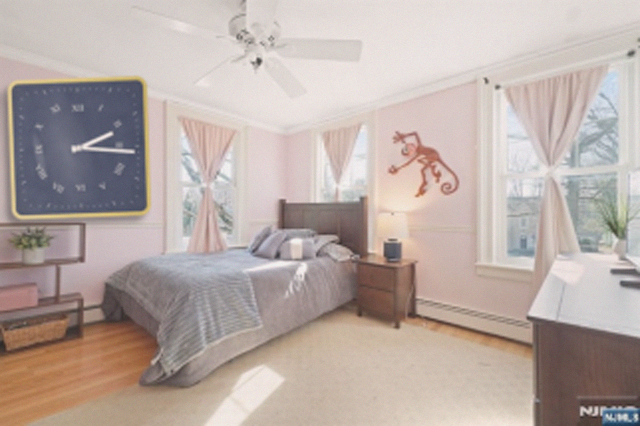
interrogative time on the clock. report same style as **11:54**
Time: **2:16**
